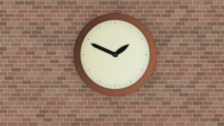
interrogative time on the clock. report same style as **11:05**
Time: **1:49**
